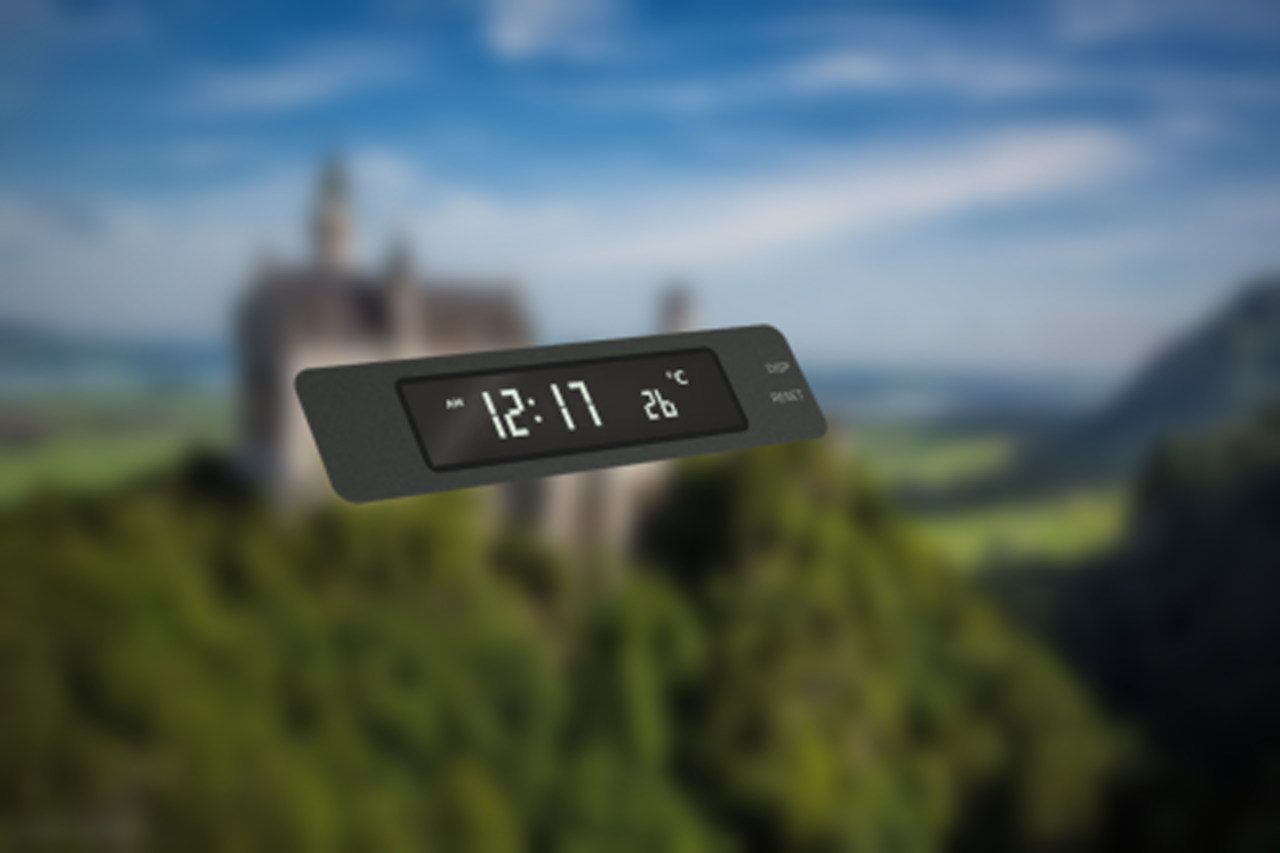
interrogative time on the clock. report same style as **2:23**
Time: **12:17**
